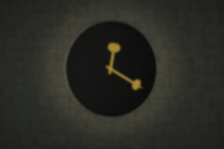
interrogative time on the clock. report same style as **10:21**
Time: **12:20**
